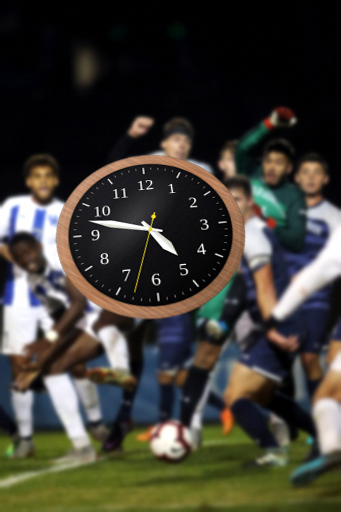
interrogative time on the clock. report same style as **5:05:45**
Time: **4:47:33**
